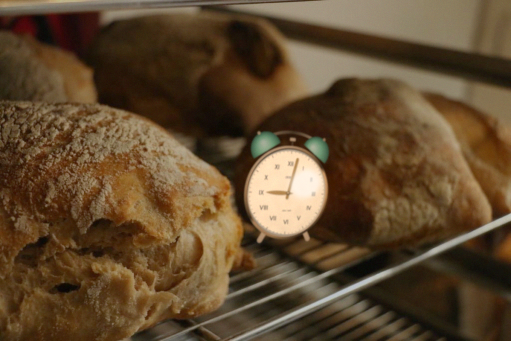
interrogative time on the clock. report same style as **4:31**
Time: **9:02**
